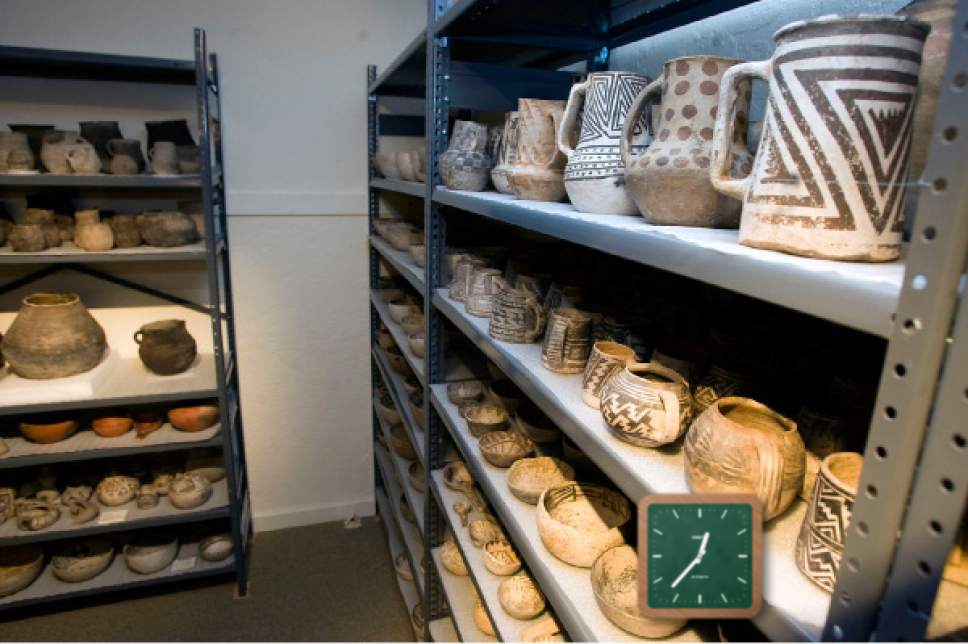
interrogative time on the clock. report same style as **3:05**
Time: **12:37**
